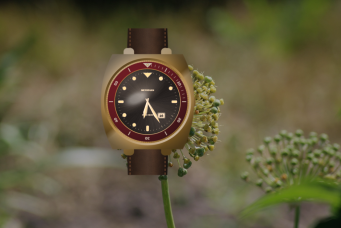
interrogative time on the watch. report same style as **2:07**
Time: **6:25**
